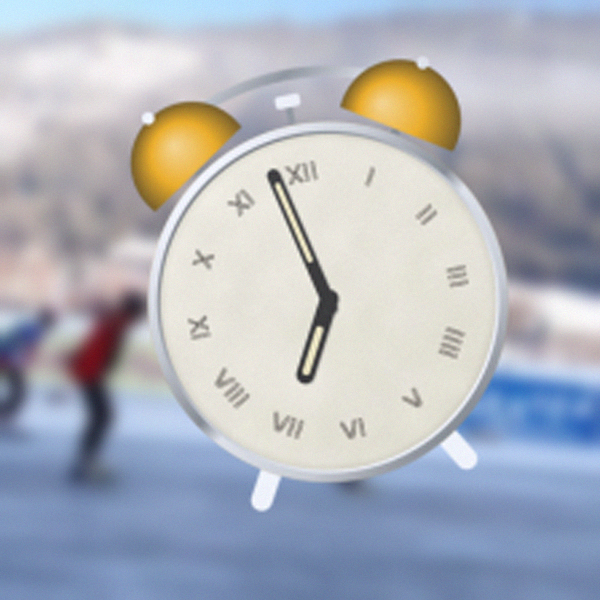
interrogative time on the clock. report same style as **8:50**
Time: **6:58**
